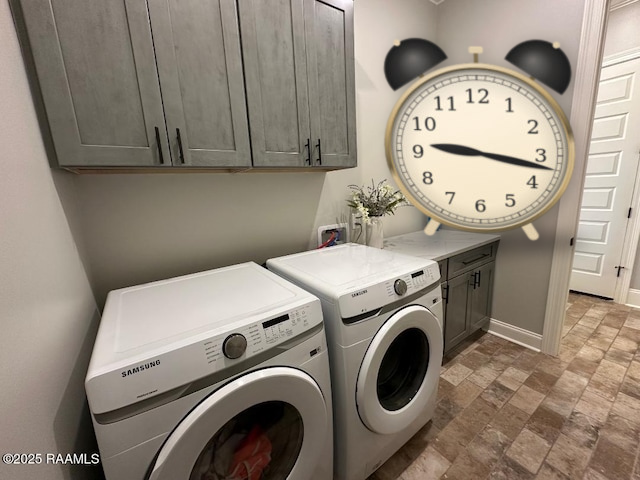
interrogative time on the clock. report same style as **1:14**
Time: **9:17**
